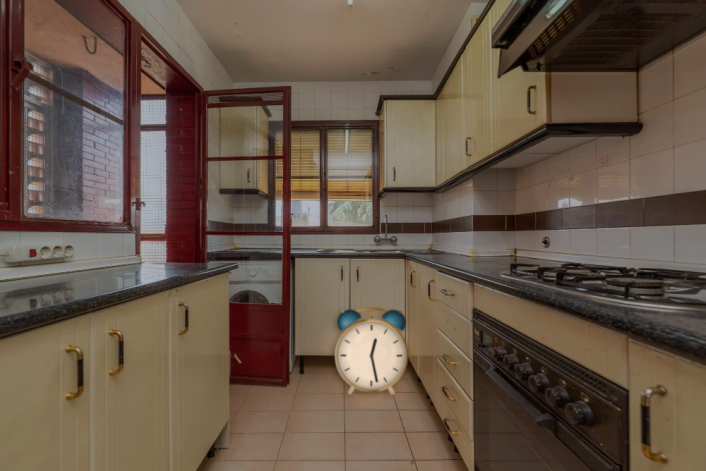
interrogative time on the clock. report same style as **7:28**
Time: **12:28**
